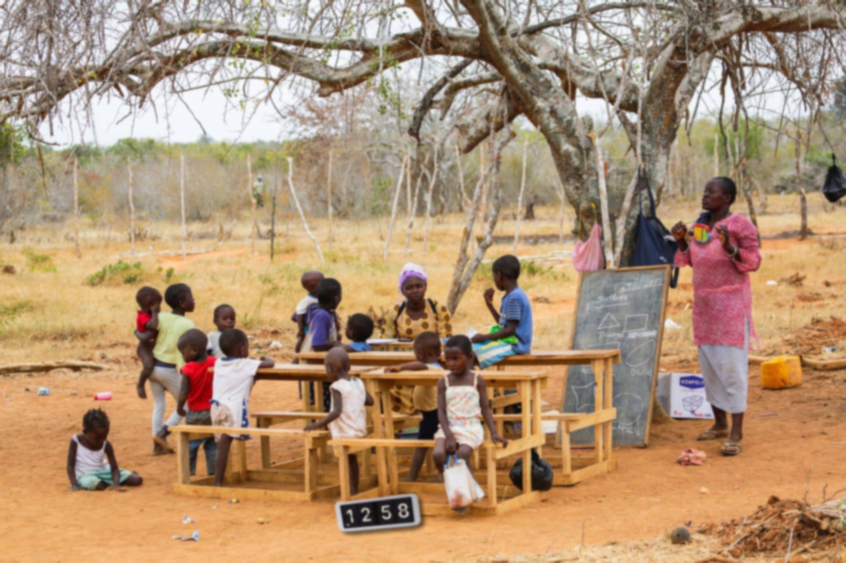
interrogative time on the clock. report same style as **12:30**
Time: **12:58**
